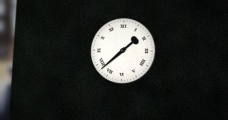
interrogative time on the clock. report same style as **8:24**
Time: **1:38**
